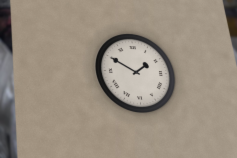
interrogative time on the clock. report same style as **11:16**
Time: **1:50**
